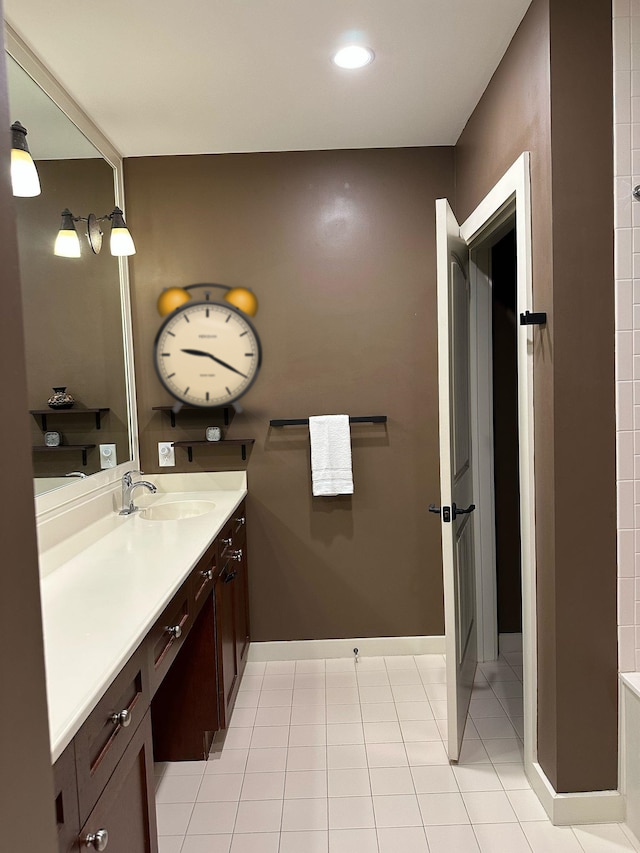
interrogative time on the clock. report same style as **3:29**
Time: **9:20**
